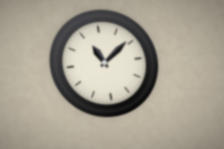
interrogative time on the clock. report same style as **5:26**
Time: **11:09**
